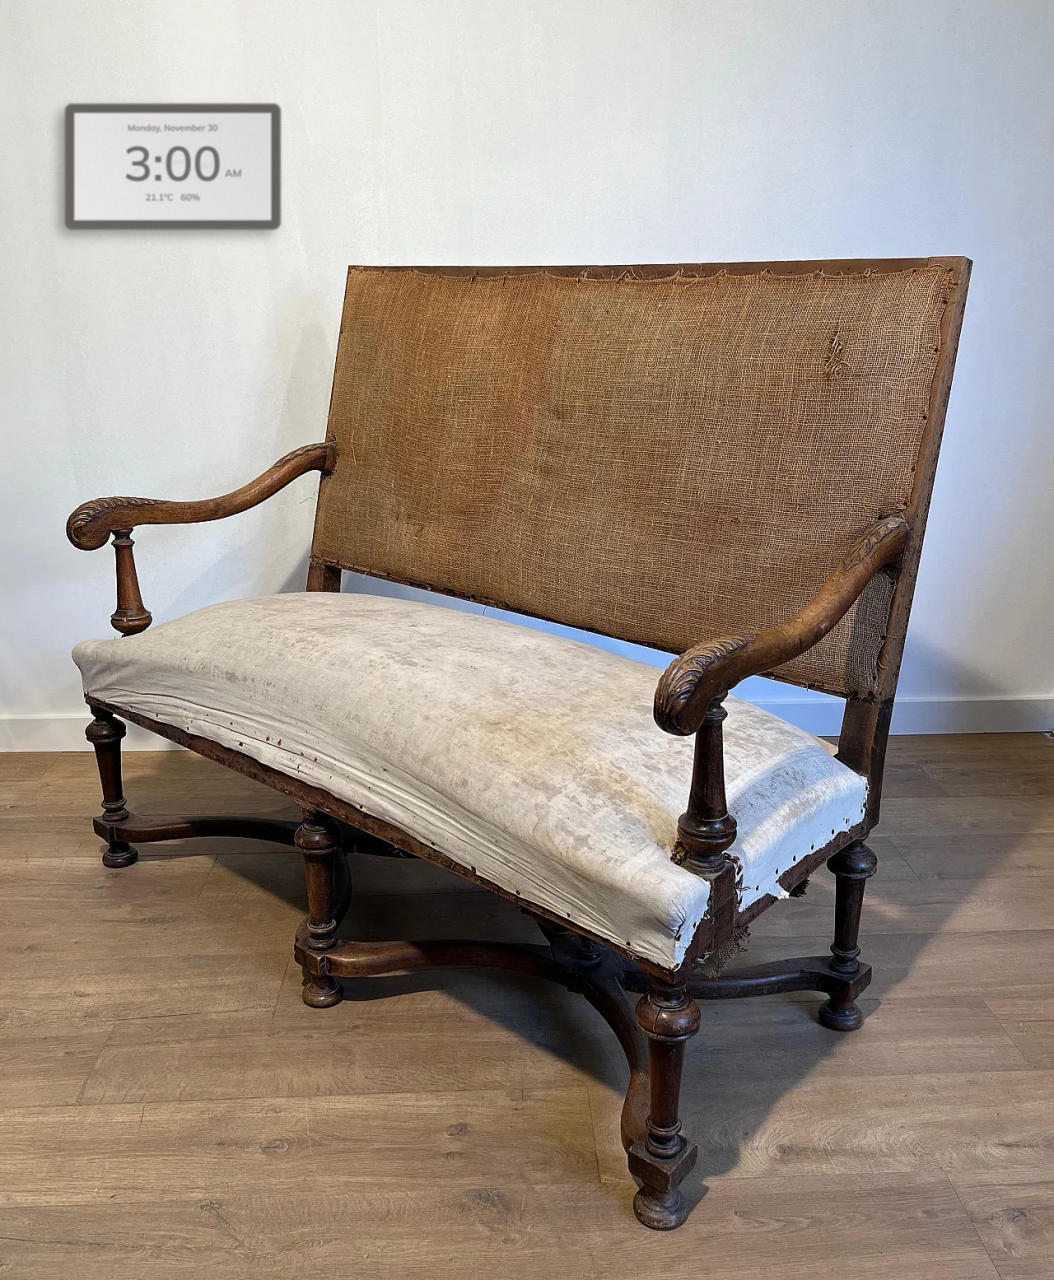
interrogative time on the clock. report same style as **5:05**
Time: **3:00**
